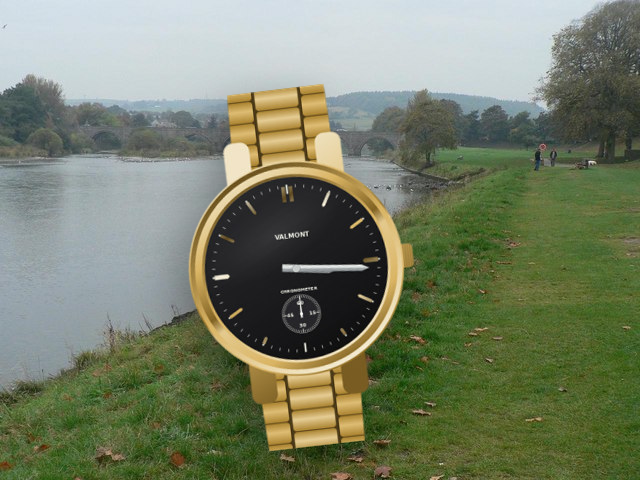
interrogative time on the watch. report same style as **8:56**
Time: **3:16**
